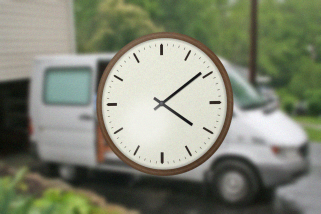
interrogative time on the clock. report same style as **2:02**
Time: **4:09**
